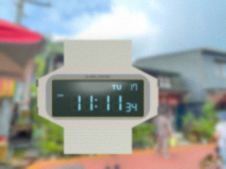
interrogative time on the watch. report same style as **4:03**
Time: **11:11**
